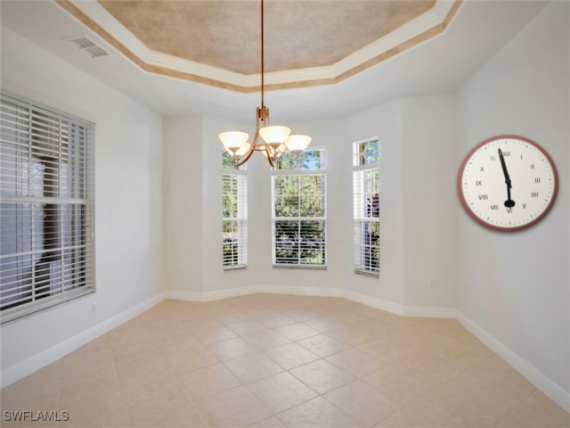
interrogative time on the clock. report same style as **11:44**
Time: **5:58**
